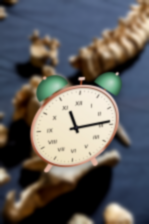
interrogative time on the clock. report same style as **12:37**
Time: **11:14**
